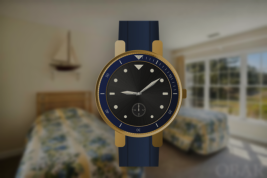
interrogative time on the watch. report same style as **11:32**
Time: **9:09**
